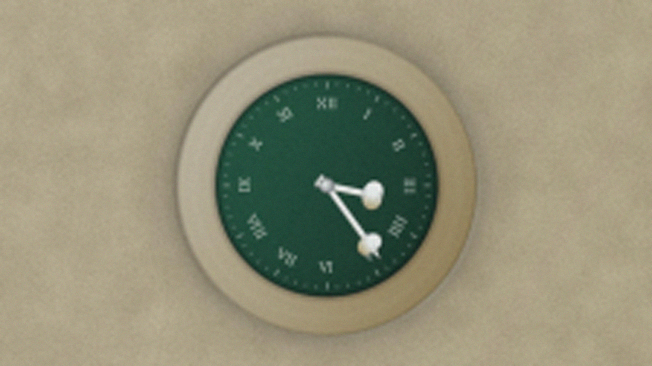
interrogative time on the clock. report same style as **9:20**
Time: **3:24**
